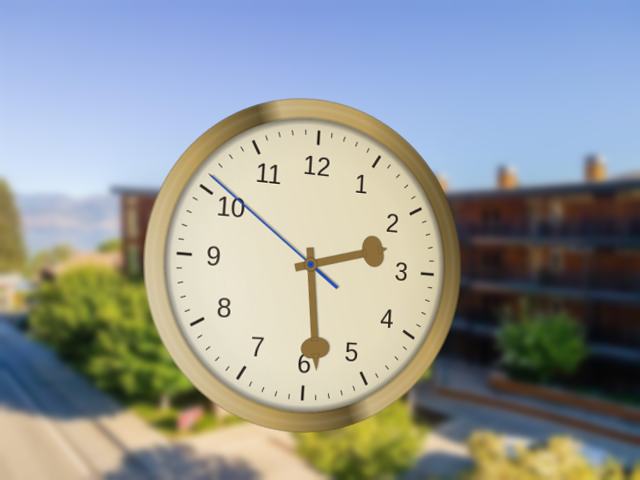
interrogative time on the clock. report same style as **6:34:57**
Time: **2:28:51**
